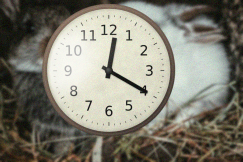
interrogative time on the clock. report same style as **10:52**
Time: **12:20**
